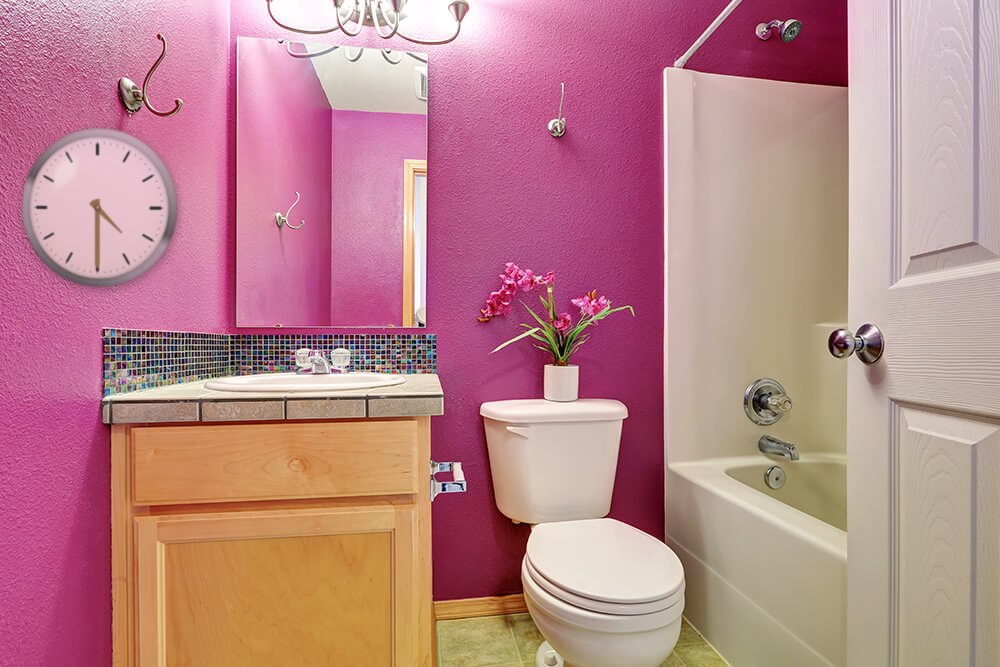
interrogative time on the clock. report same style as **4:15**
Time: **4:30**
